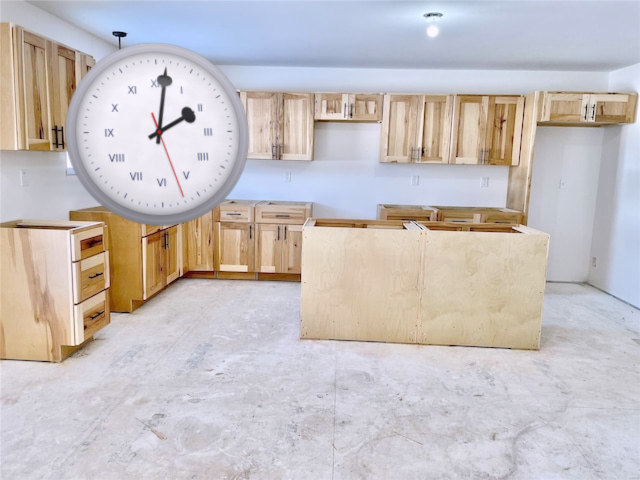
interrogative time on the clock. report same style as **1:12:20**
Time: **2:01:27**
